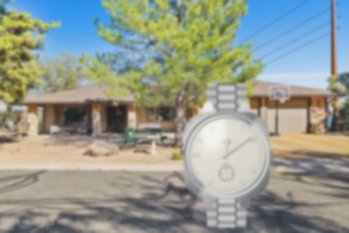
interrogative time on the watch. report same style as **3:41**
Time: **12:09**
